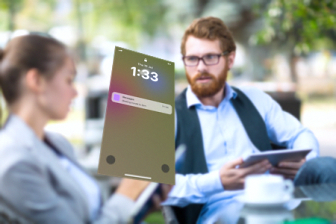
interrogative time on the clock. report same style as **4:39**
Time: **1:33**
